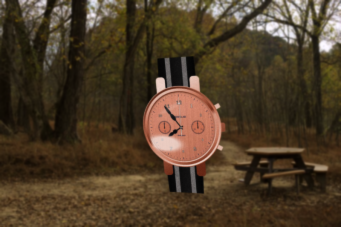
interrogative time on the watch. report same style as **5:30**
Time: **7:54**
